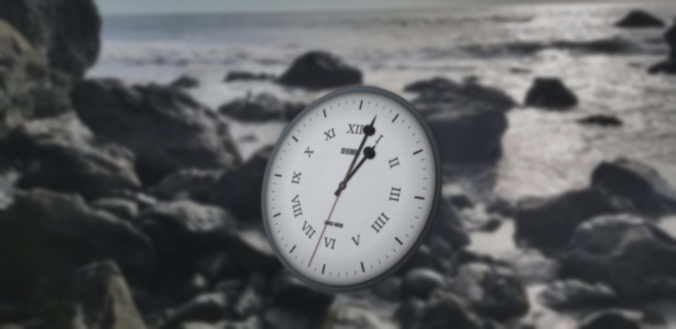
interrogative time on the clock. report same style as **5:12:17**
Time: **1:02:32**
